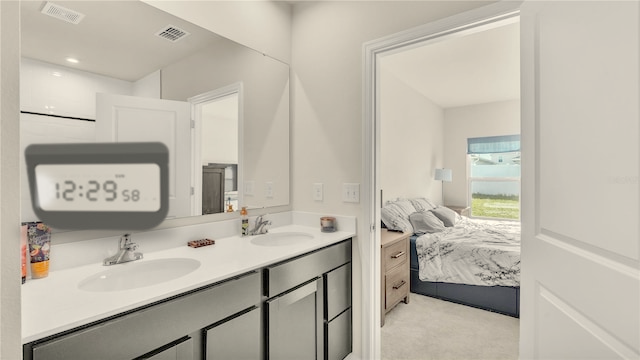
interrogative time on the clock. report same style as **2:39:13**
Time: **12:29:58**
